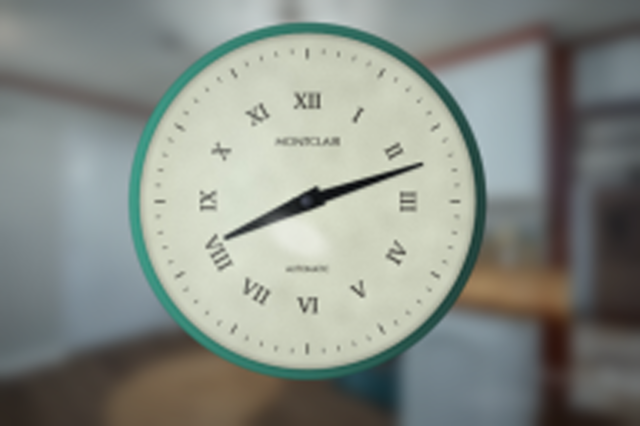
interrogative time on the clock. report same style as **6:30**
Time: **8:12**
